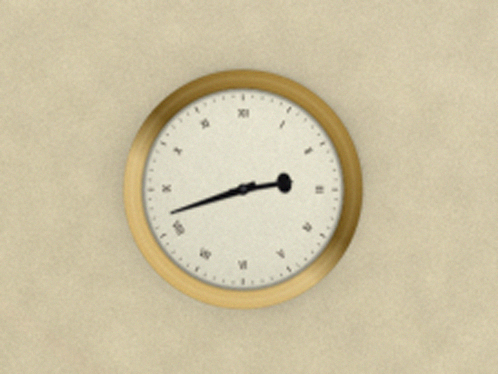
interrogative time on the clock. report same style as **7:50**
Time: **2:42**
